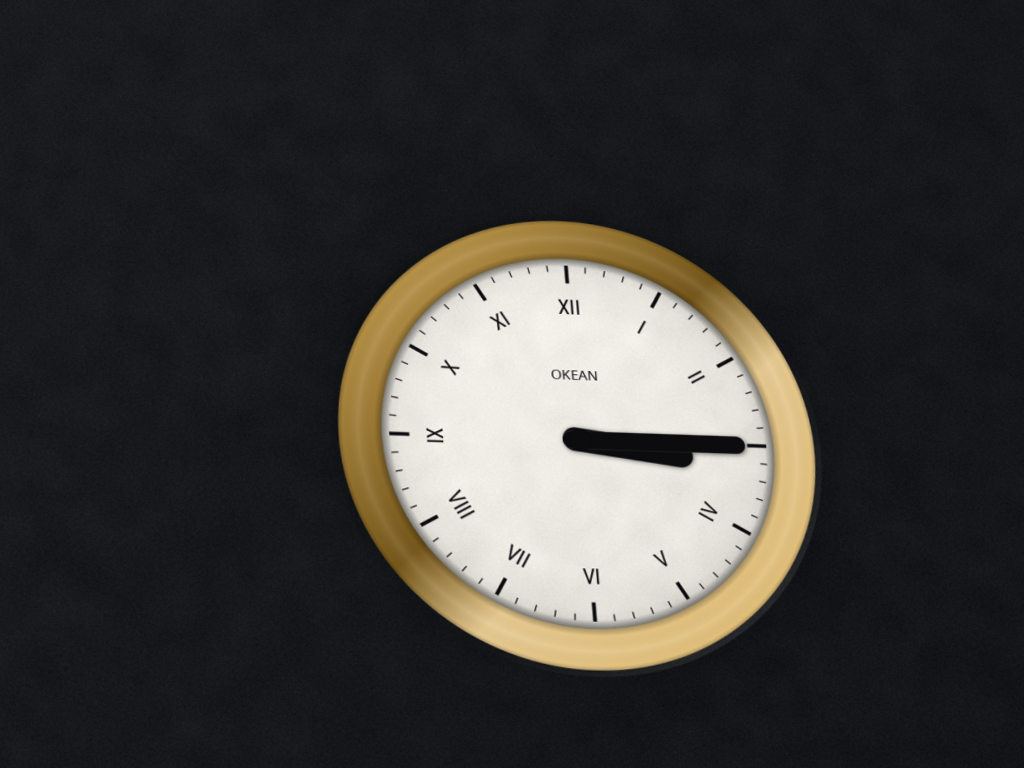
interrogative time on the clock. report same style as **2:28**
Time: **3:15**
